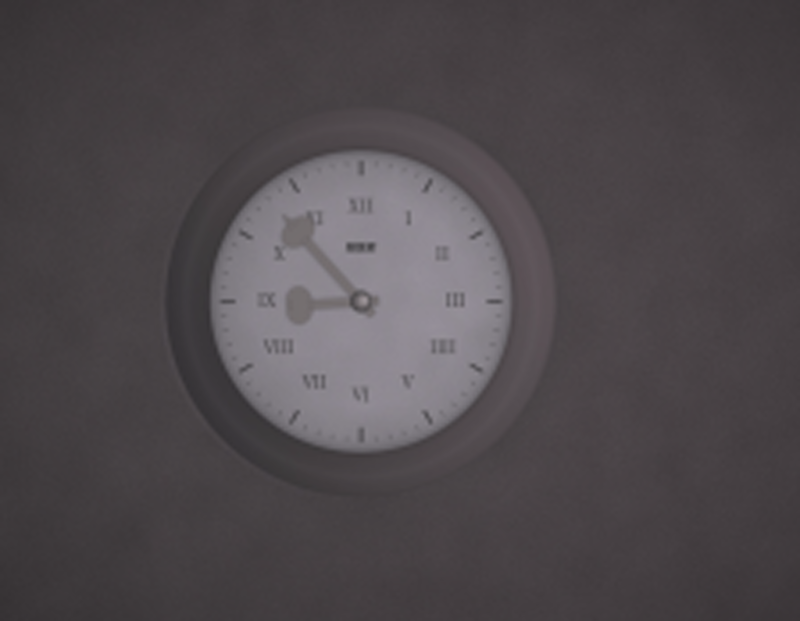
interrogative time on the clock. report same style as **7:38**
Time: **8:53**
